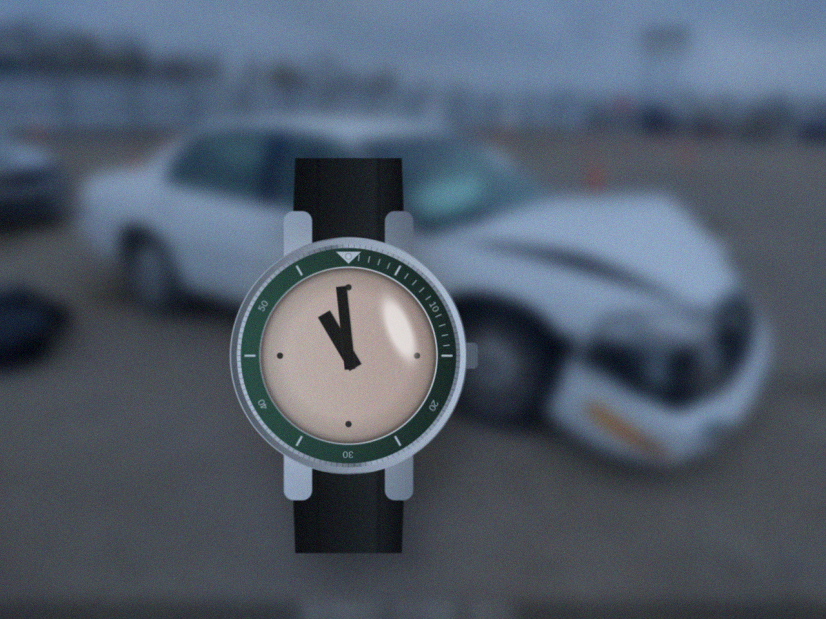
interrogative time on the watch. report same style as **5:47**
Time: **10:59**
